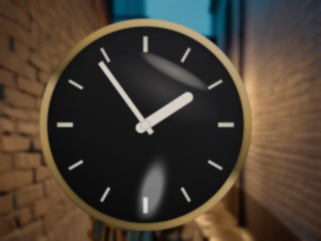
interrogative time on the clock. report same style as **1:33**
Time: **1:54**
